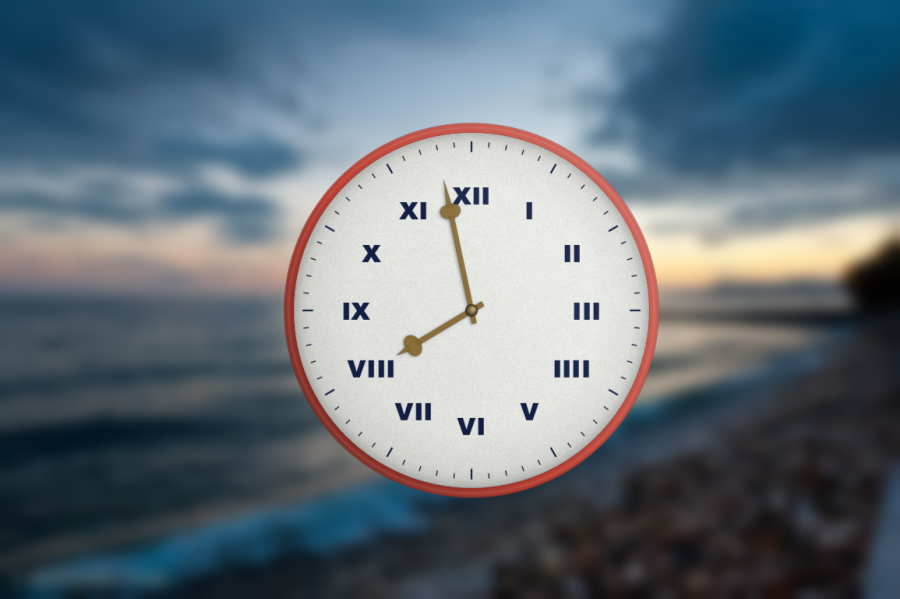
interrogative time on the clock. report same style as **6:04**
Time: **7:58**
